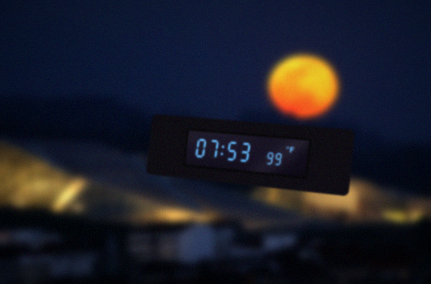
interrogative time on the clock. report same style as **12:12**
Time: **7:53**
